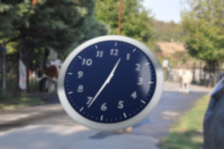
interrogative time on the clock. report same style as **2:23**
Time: **12:34**
